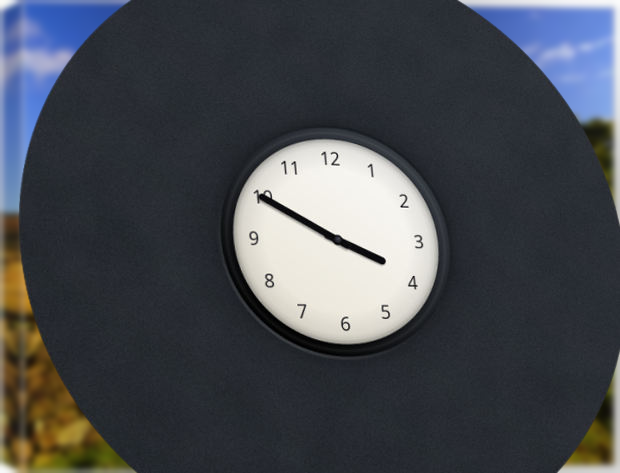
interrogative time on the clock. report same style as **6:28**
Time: **3:50**
